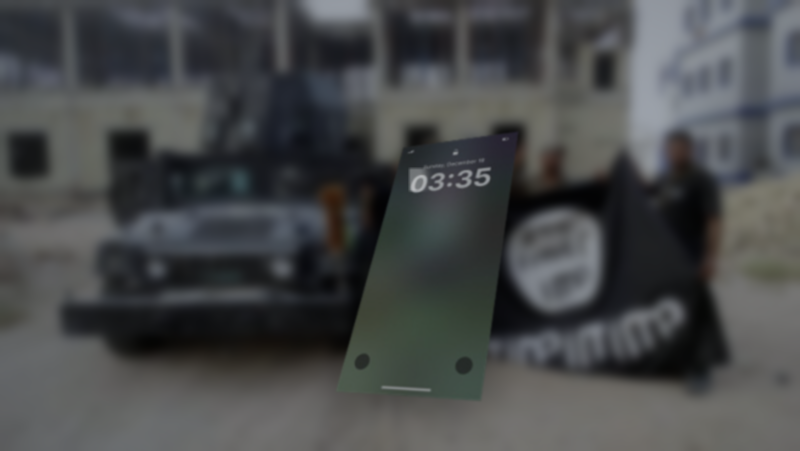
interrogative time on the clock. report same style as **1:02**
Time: **3:35**
